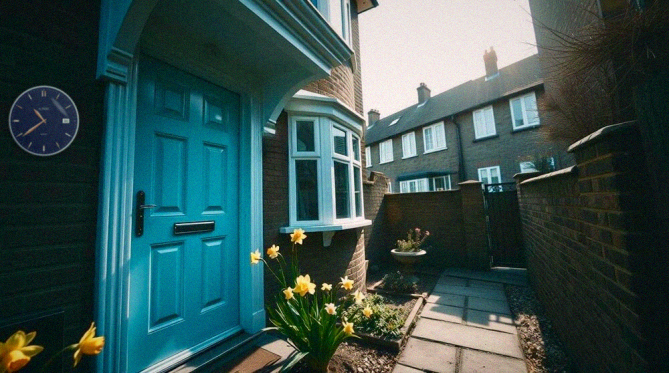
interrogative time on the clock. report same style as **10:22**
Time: **10:39**
